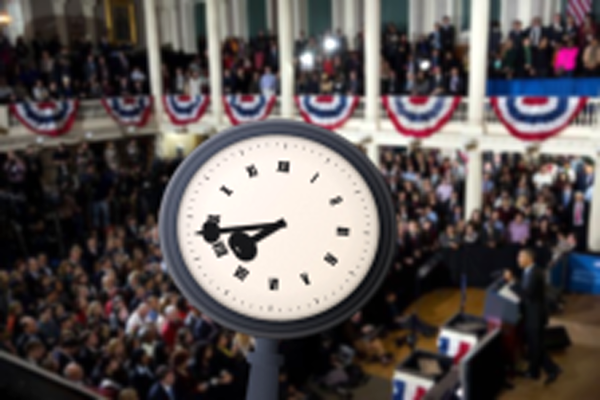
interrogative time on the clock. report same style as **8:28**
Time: **7:43**
